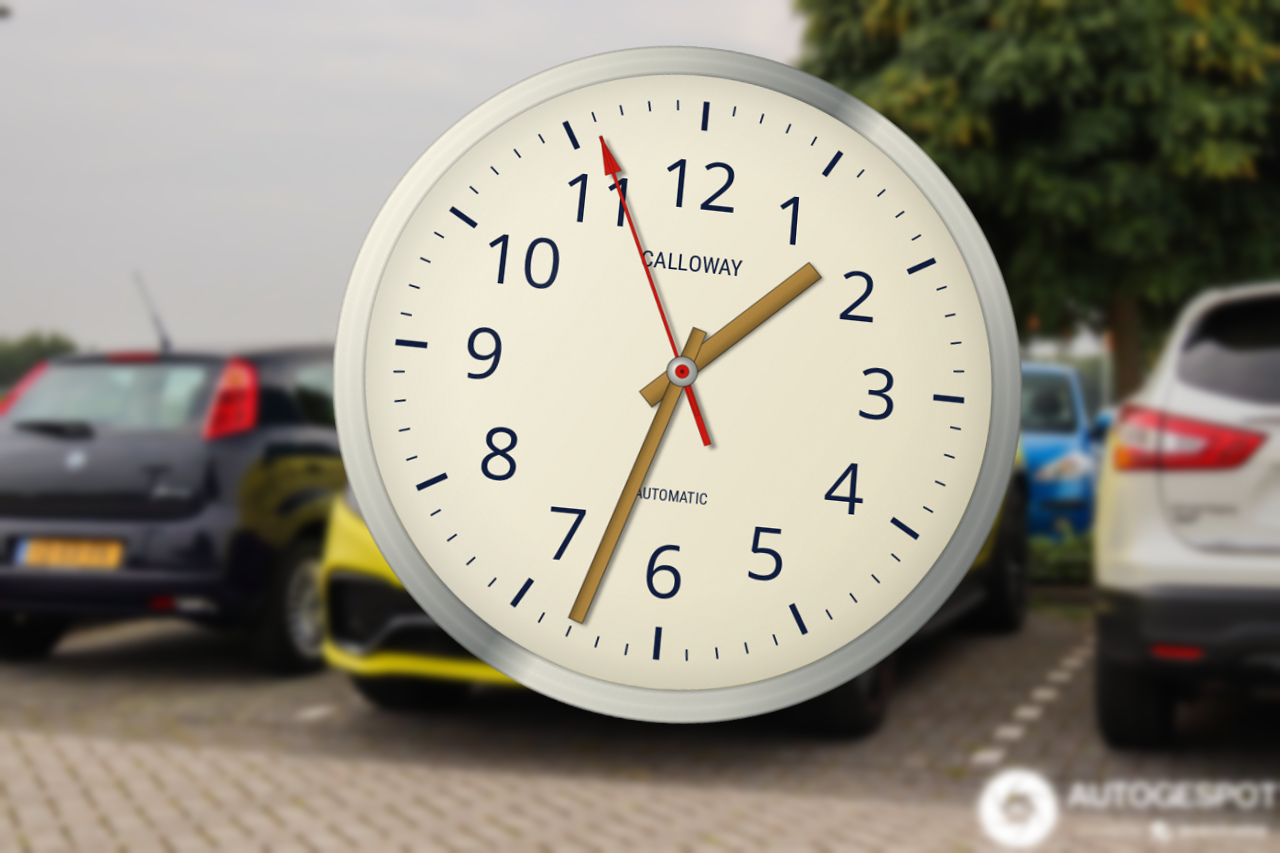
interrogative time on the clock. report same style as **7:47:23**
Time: **1:32:56**
